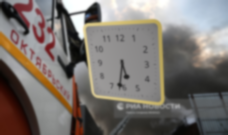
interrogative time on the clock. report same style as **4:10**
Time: **5:32**
